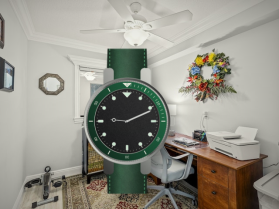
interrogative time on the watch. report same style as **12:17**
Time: **9:11**
